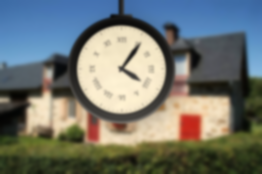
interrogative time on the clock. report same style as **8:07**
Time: **4:06**
